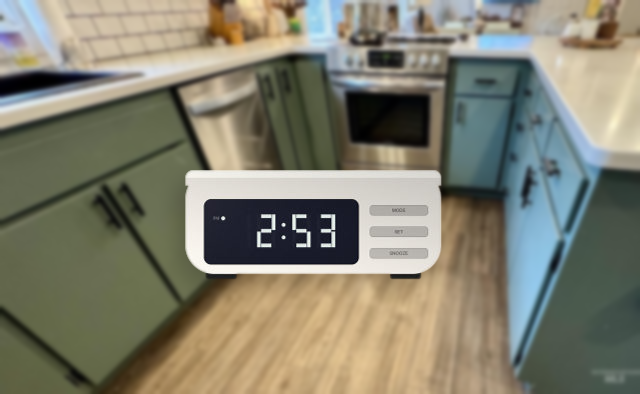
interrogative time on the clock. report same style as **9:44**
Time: **2:53**
